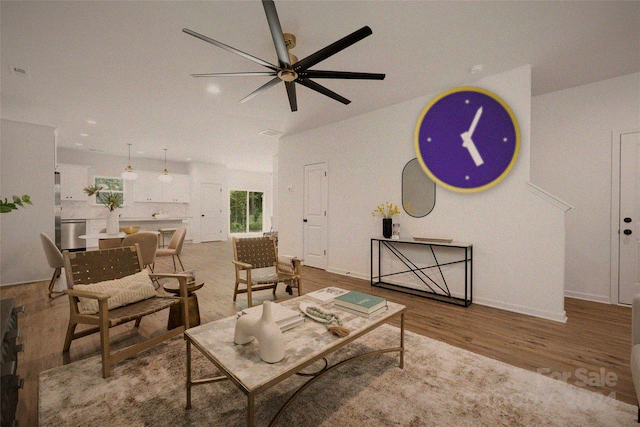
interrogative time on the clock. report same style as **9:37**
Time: **5:04**
